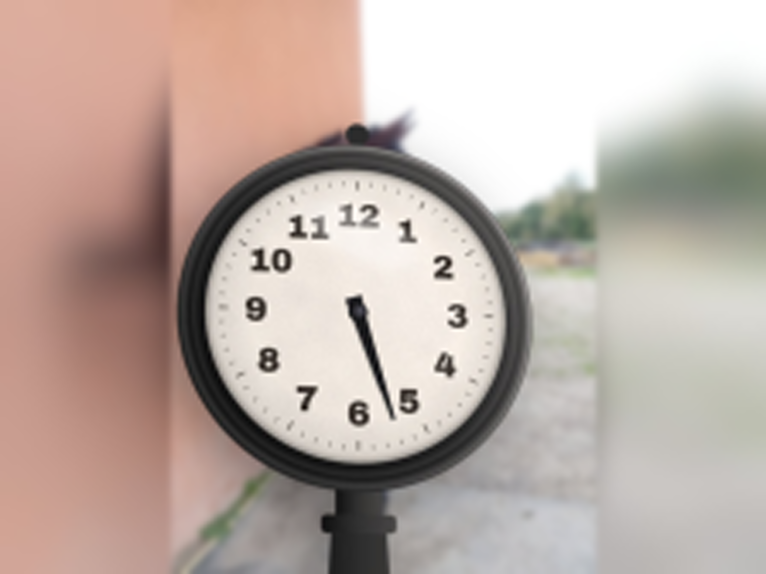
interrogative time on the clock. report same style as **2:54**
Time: **5:27**
